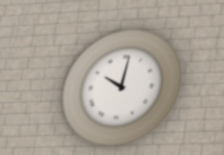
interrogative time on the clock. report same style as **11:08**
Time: **10:01**
